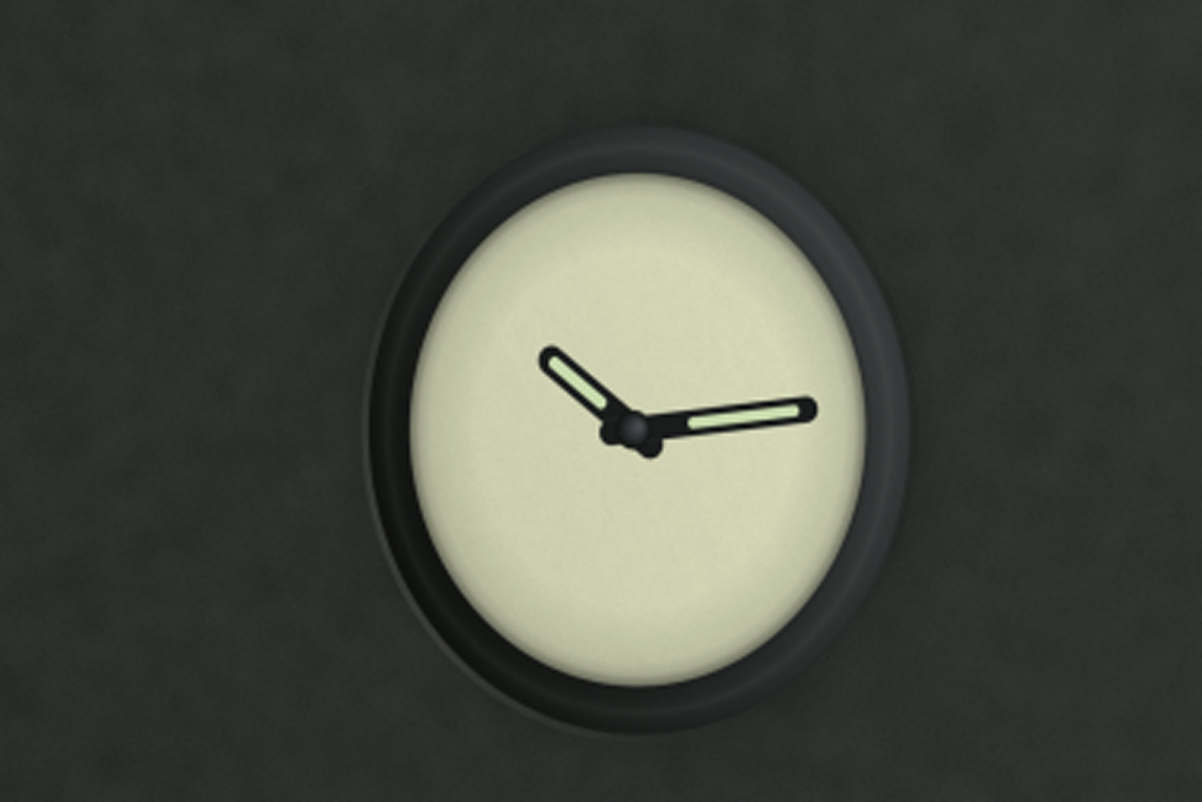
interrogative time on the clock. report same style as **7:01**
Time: **10:14**
